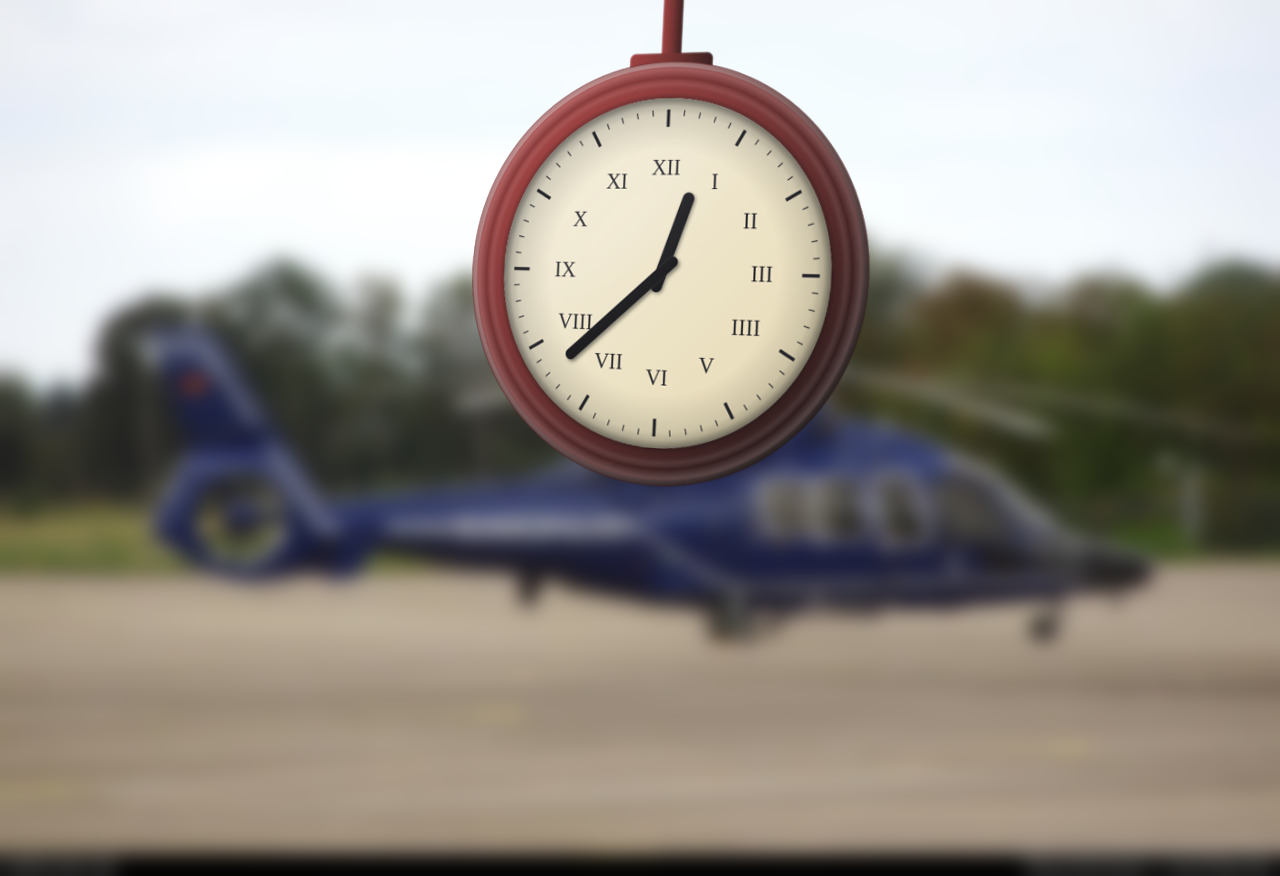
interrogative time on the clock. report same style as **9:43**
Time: **12:38**
